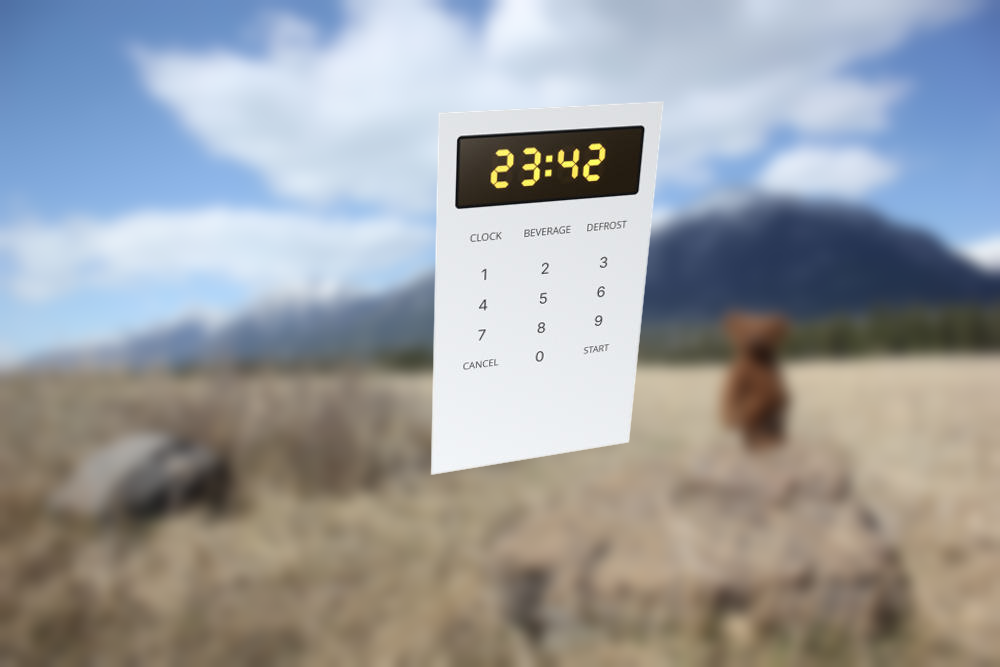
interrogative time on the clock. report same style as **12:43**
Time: **23:42**
